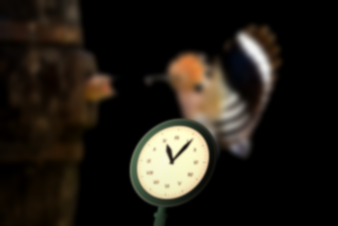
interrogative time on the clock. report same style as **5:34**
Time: **11:06**
